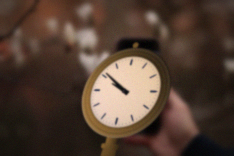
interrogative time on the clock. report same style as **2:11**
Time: **9:51**
